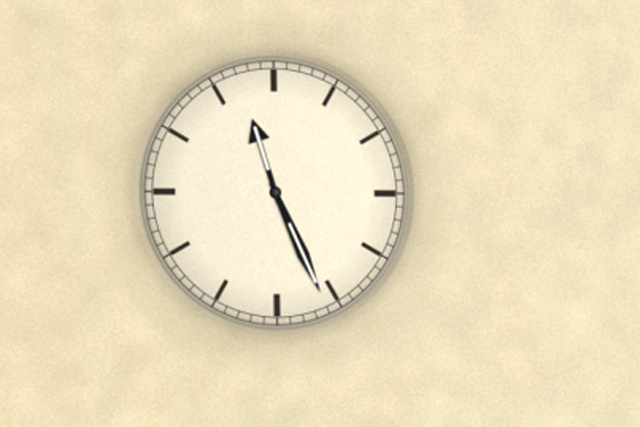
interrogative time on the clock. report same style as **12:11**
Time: **11:26**
